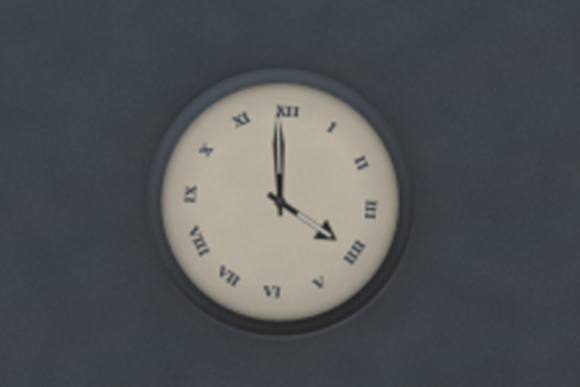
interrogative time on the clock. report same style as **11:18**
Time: **3:59**
